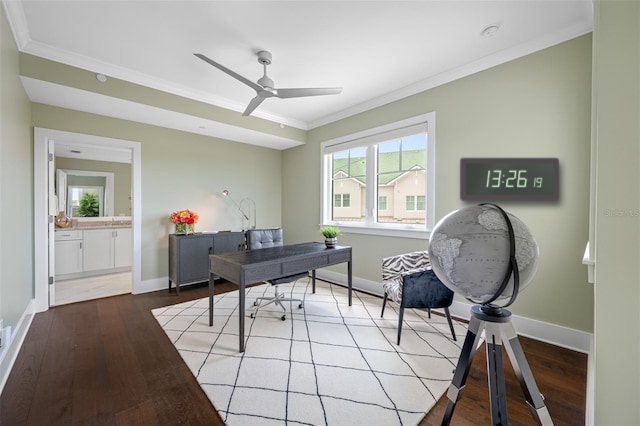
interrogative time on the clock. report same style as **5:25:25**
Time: **13:26:19**
